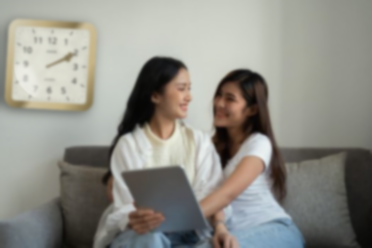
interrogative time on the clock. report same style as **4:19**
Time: **2:10**
